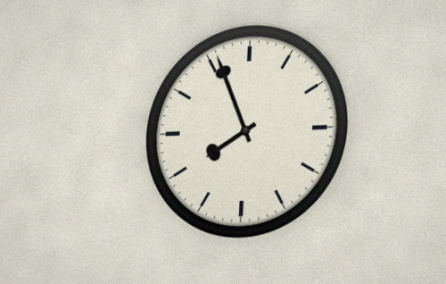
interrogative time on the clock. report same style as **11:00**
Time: **7:56**
